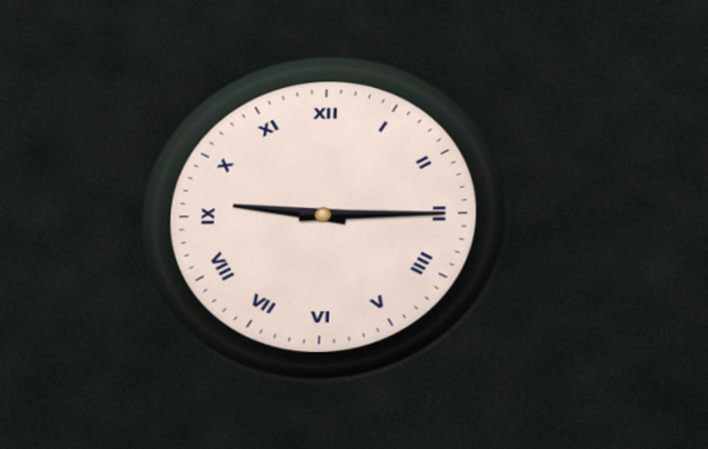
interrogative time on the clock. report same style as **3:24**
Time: **9:15**
